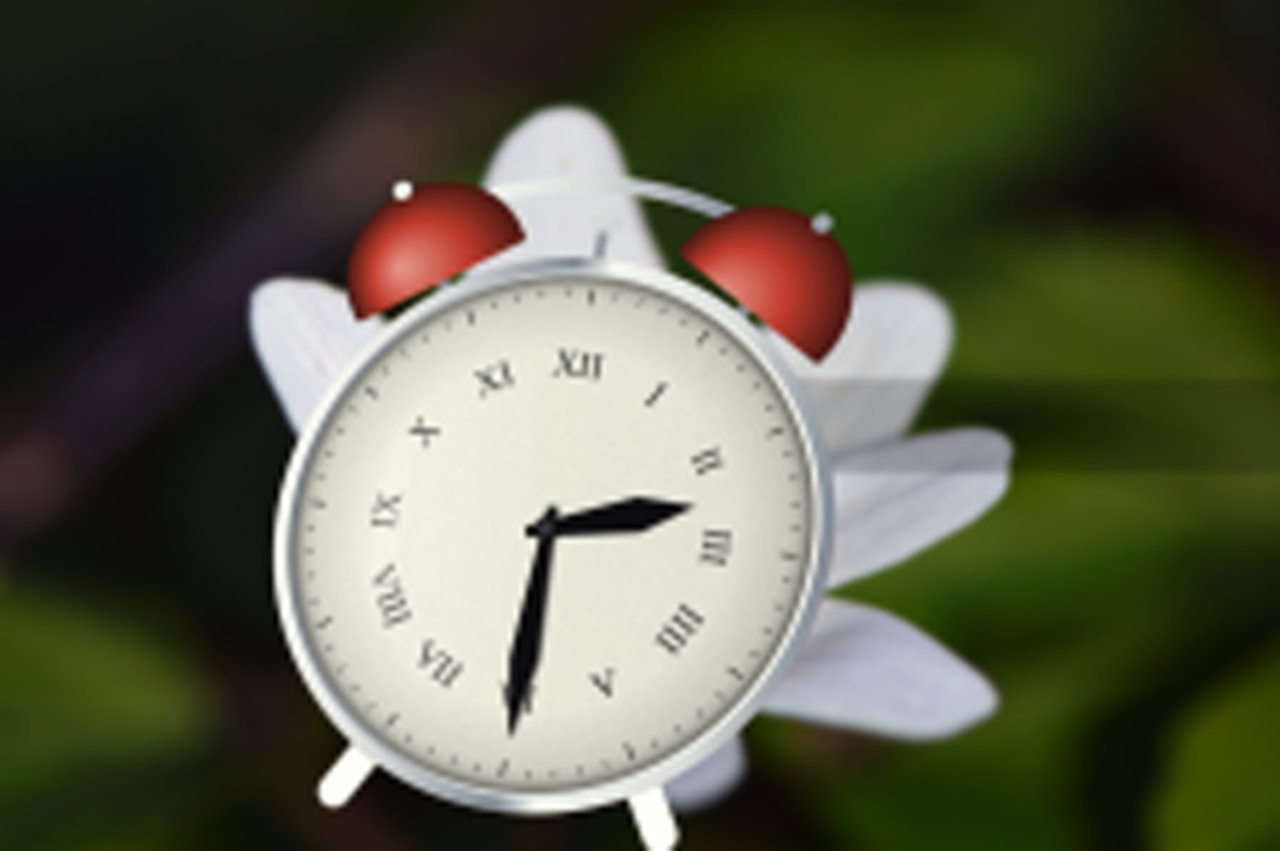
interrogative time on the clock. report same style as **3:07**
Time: **2:30**
